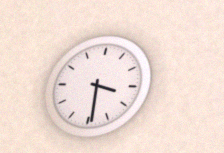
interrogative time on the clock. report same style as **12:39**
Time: **3:29**
